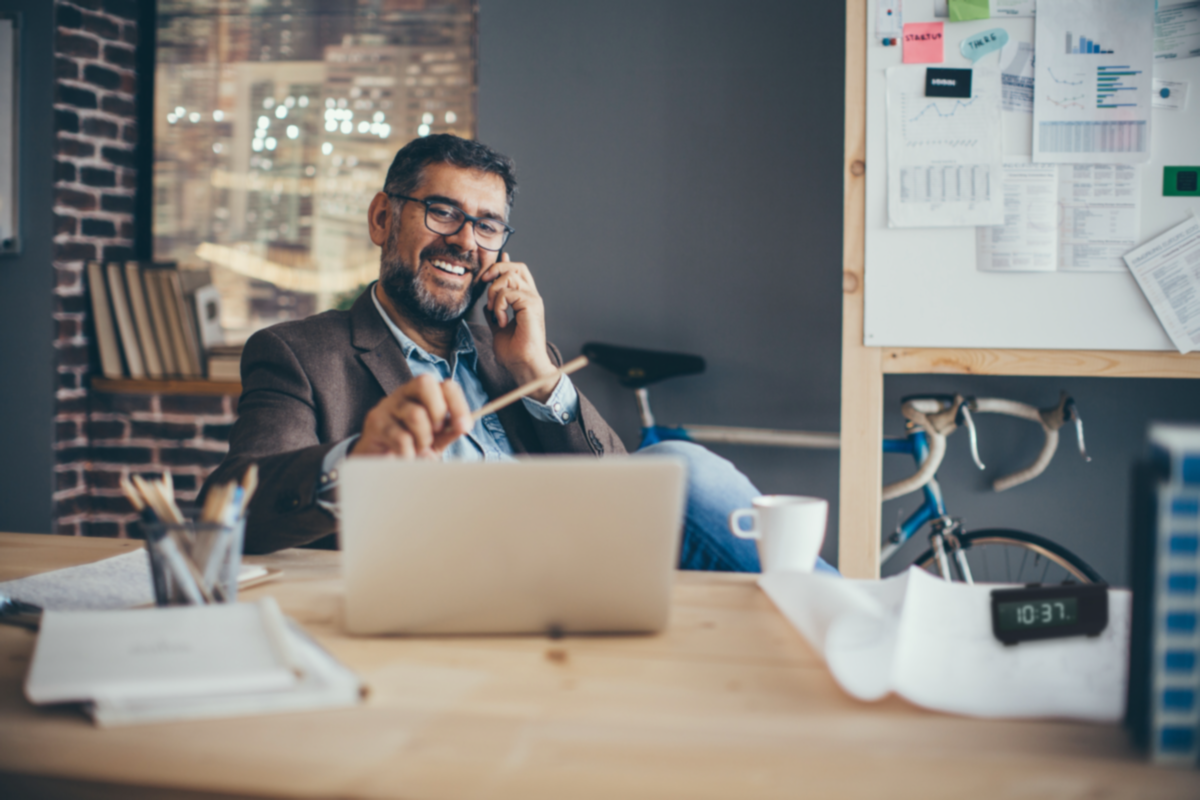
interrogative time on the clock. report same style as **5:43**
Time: **10:37**
